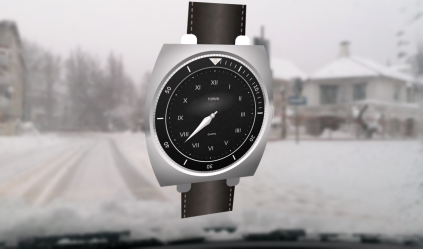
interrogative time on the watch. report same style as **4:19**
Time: **7:38**
